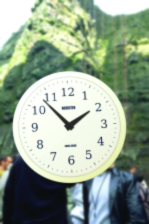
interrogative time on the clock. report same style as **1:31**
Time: **1:53**
